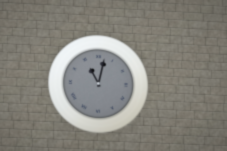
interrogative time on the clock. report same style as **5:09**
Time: **11:02**
